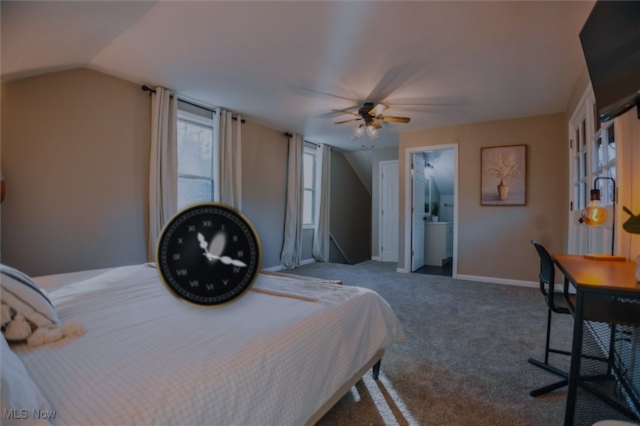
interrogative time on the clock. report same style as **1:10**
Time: **11:18**
